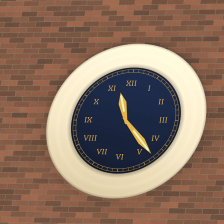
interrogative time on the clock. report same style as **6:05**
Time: **11:23**
